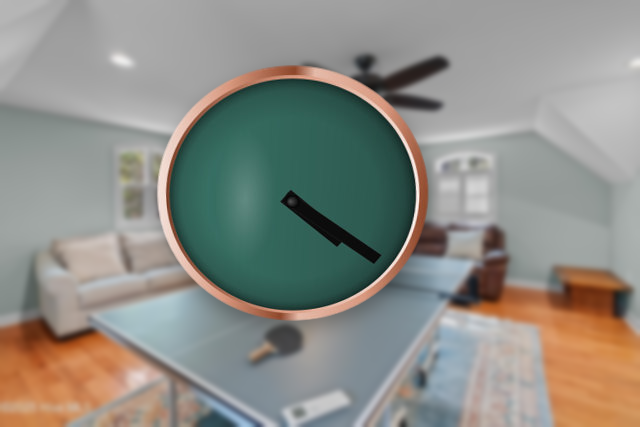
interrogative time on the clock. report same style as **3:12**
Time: **4:21**
